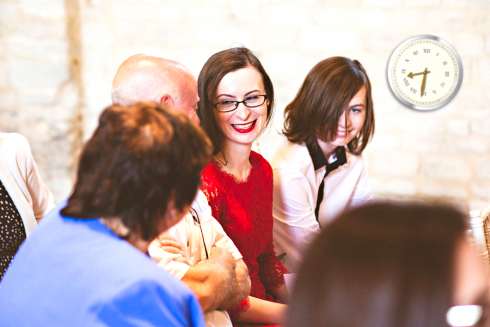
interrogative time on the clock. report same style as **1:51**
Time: **8:31**
